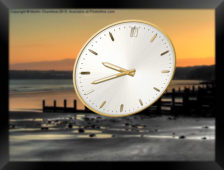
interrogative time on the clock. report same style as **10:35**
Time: **9:42**
